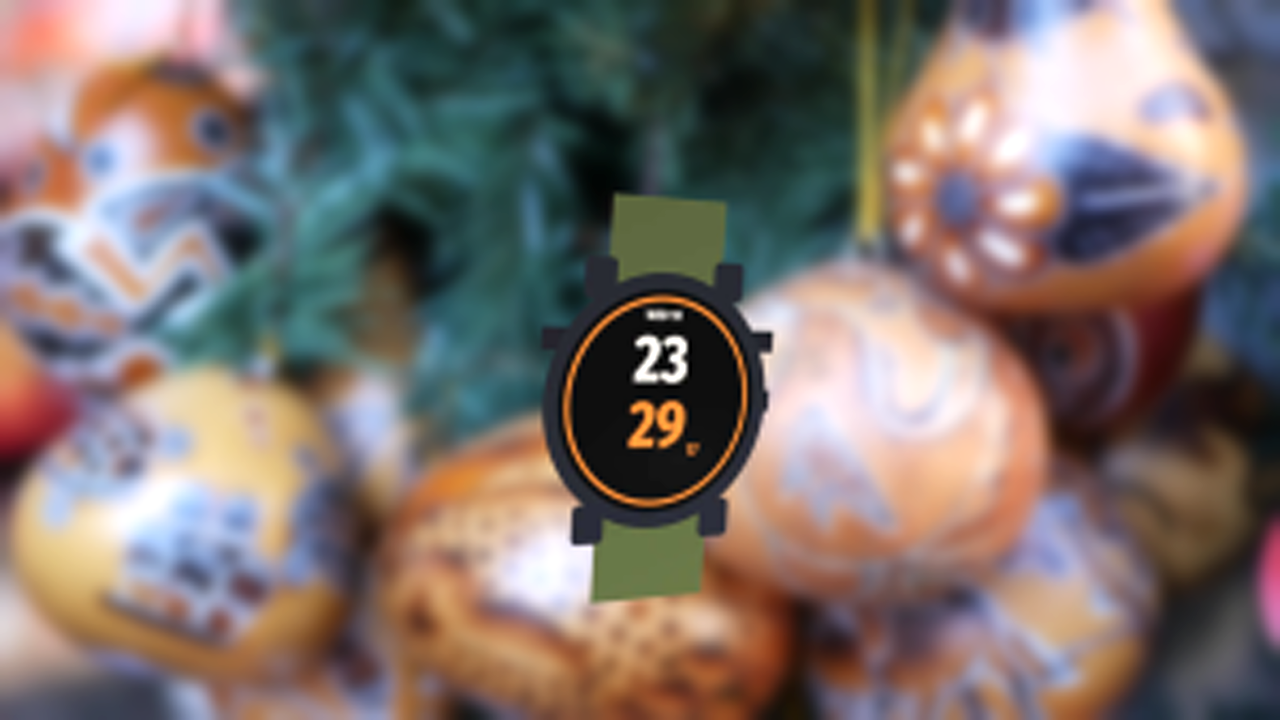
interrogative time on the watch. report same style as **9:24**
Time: **23:29**
